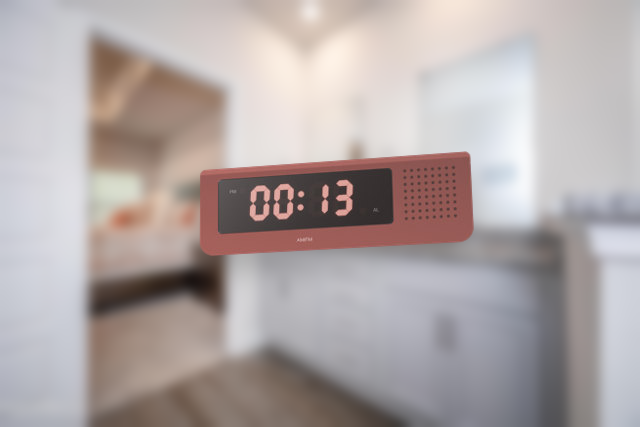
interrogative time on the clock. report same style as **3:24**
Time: **0:13**
